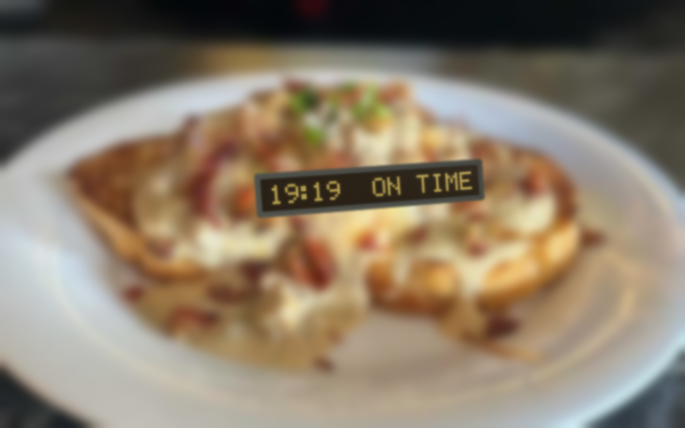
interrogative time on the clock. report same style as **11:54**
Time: **19:19**
